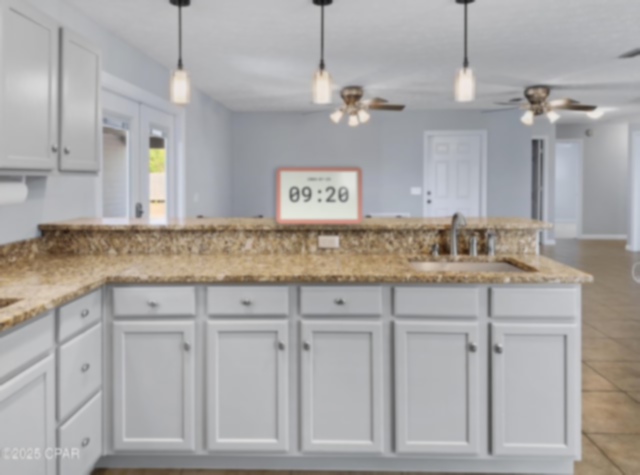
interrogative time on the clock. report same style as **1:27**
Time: **9:20**
